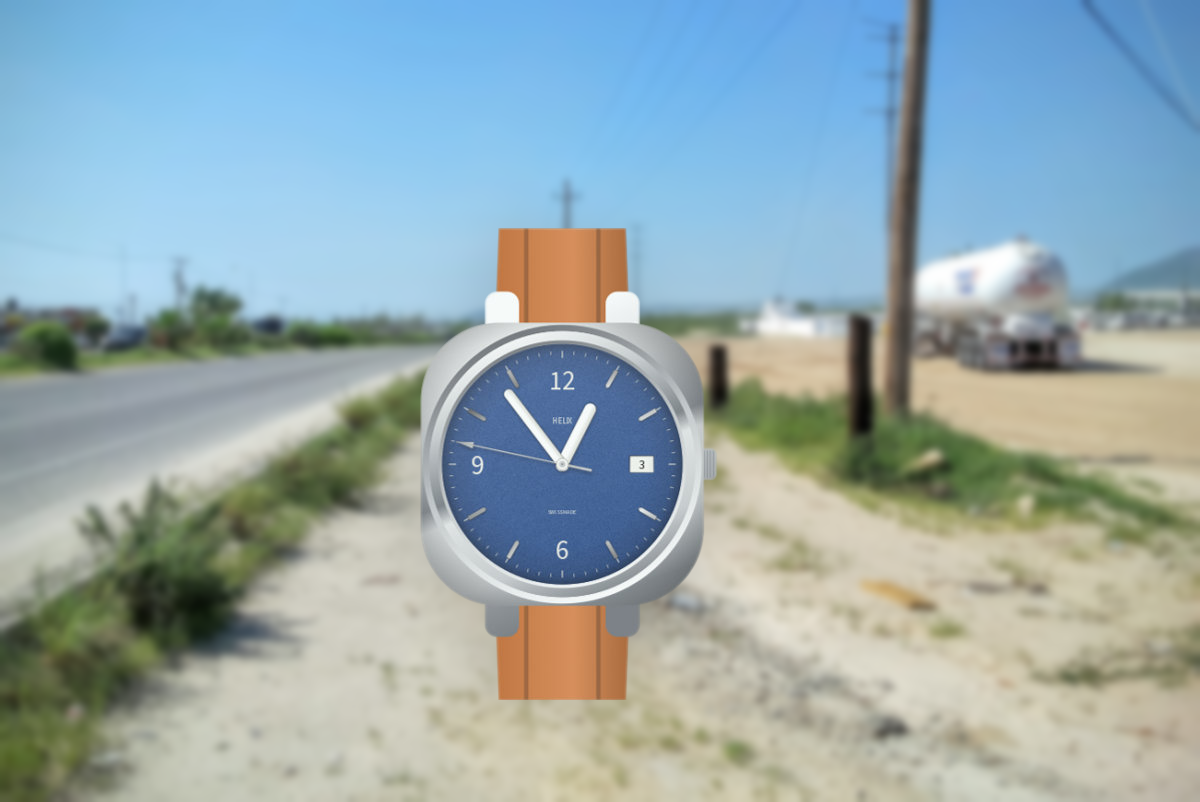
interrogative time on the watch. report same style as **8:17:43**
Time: **12:53:47**
